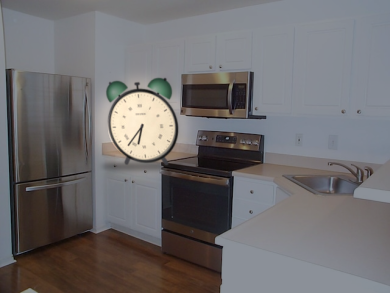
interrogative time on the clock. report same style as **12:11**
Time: **6:37**
